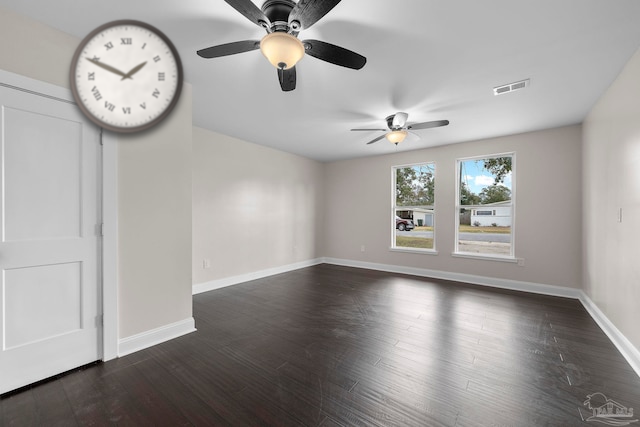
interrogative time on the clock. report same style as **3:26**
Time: **1:49**
